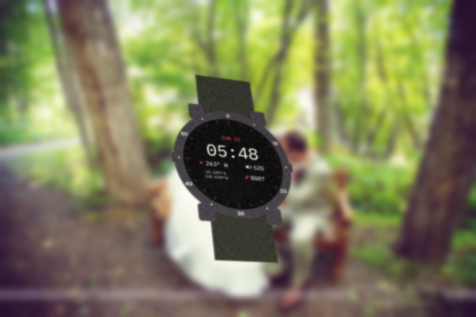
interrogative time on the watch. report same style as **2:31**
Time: **5:48**
